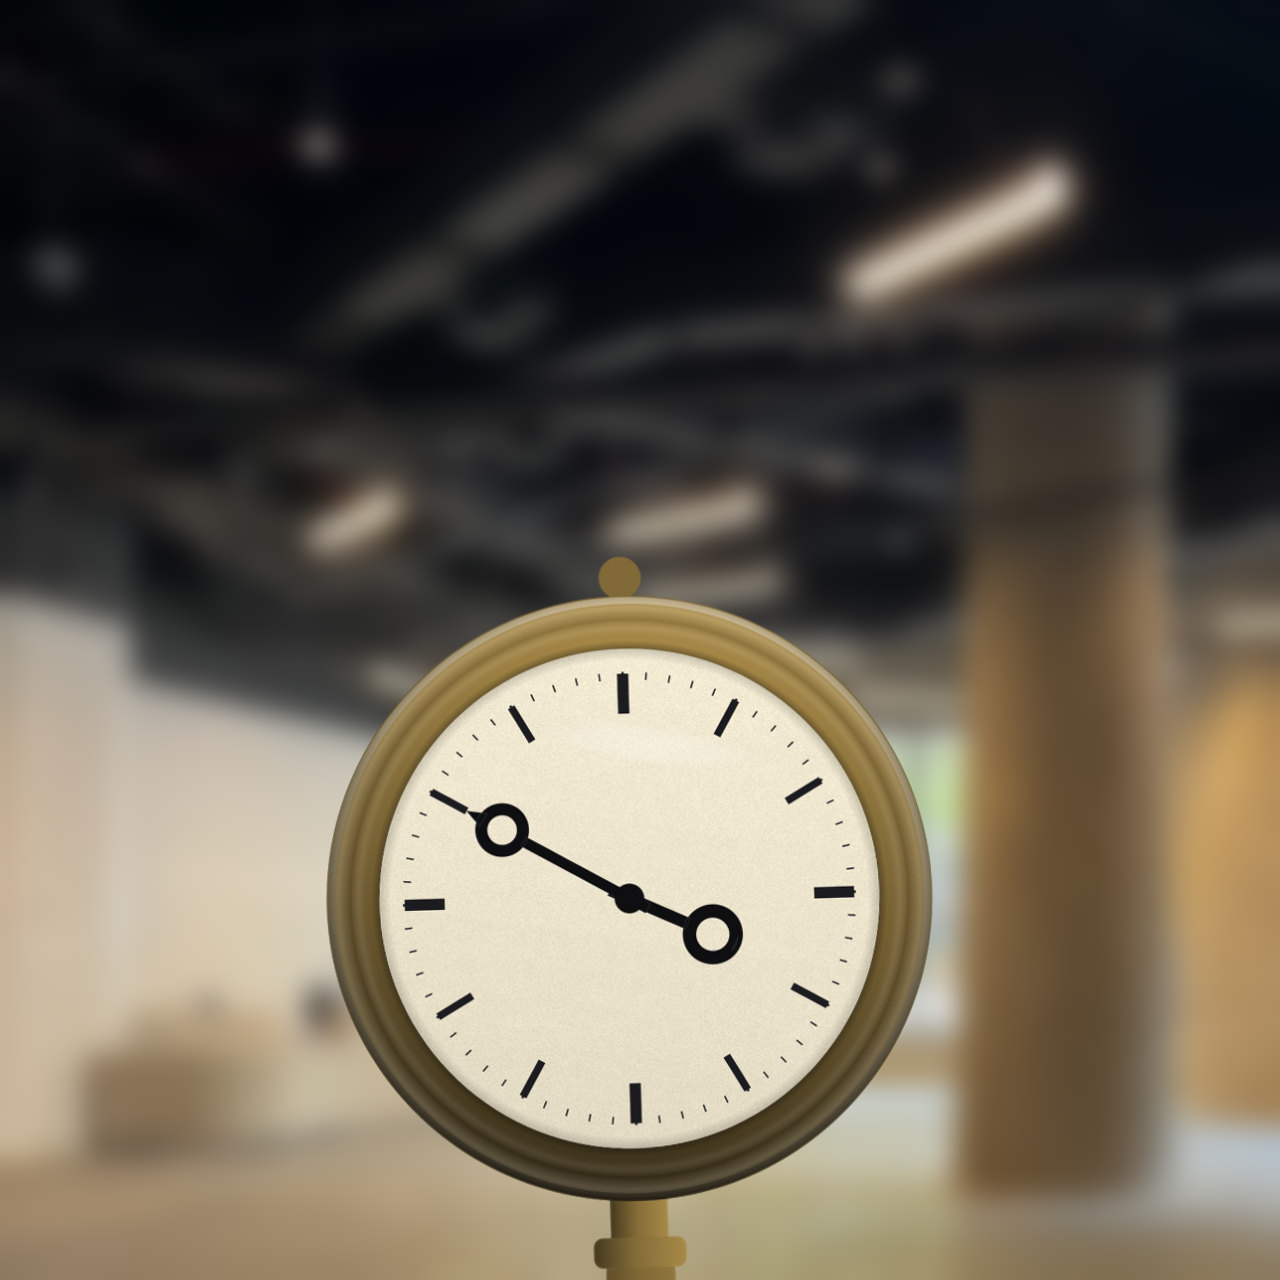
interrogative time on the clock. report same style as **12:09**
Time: **3:50**
